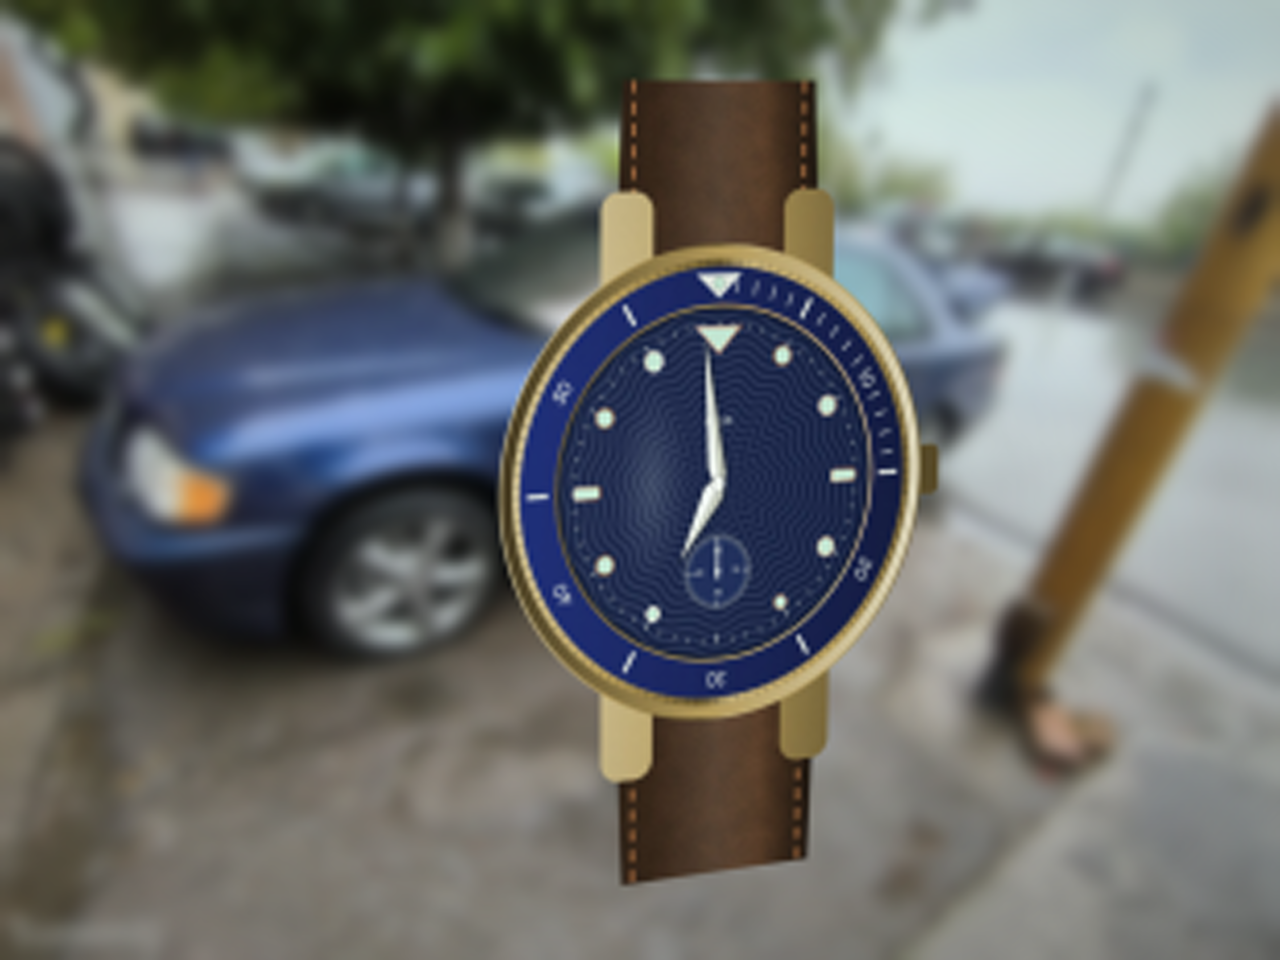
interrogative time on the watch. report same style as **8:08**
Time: **6:59**
